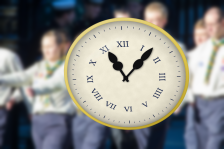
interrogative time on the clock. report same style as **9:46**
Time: **11:07**
